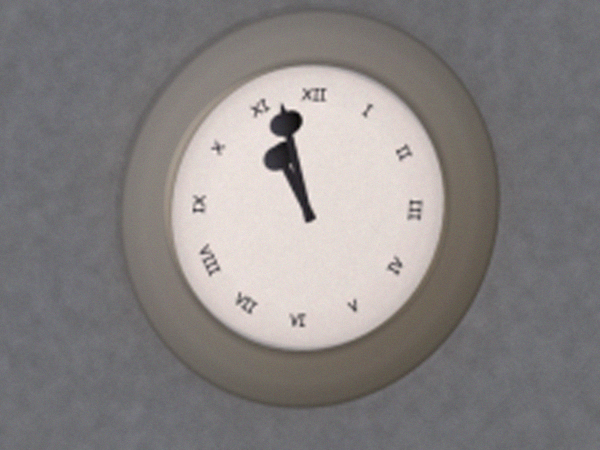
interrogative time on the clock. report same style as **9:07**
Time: **10:57**
